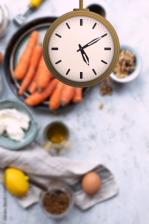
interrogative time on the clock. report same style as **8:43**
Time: **5:10**
